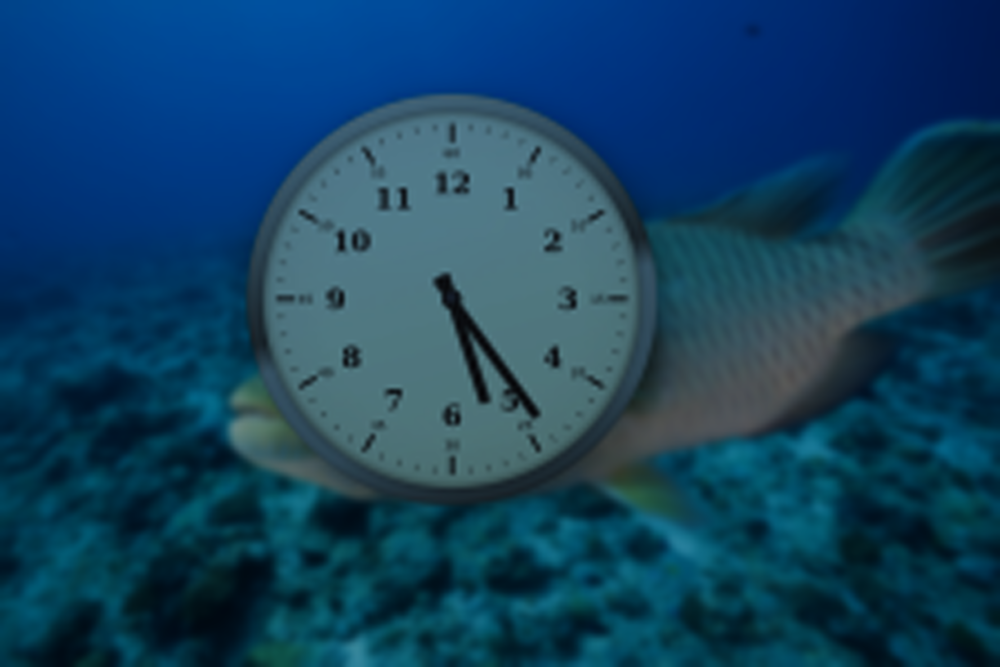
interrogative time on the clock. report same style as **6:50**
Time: **5:24**
